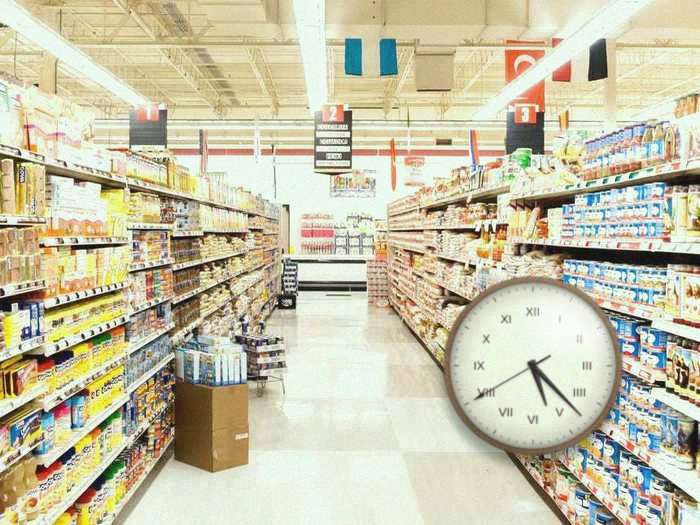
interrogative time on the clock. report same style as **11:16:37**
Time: **5:22:40**
